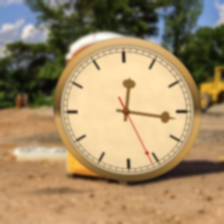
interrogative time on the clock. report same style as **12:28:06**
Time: **12:16:26**
